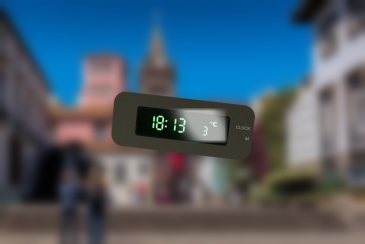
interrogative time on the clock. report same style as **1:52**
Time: **18:13**
